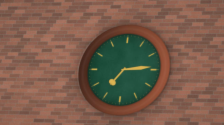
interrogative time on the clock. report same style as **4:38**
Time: **7:14**
